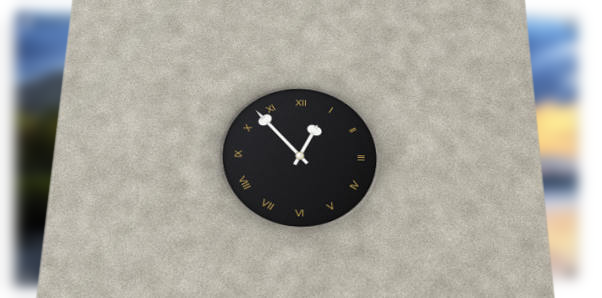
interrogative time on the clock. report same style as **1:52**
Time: **12:53**
